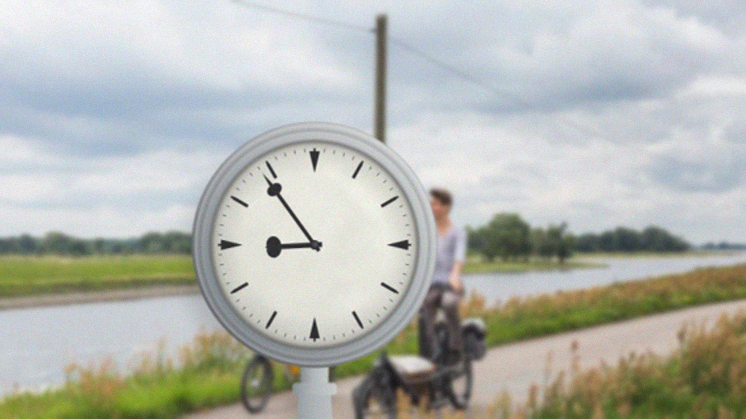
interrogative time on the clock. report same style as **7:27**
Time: **8:54**
